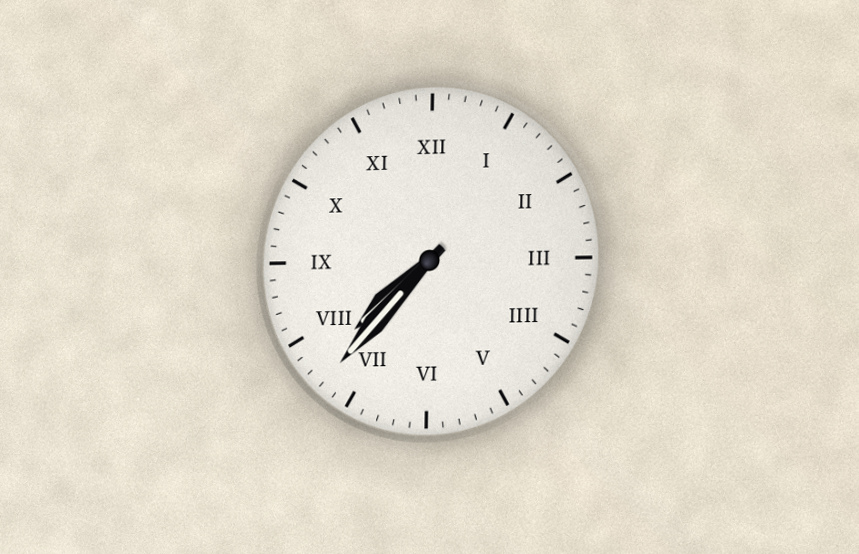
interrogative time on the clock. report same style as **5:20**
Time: **7:37**
